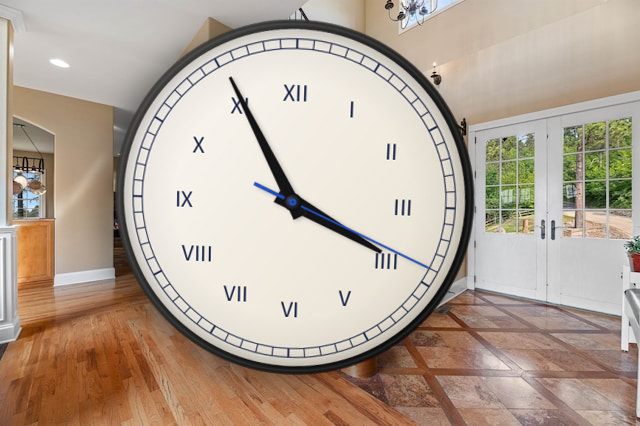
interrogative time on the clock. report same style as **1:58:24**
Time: **3:55:19**
